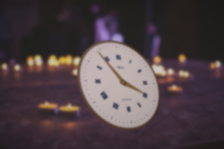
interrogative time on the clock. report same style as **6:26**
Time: **3:54**
